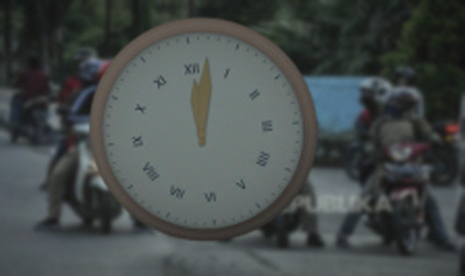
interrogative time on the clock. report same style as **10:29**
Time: **12:02**
